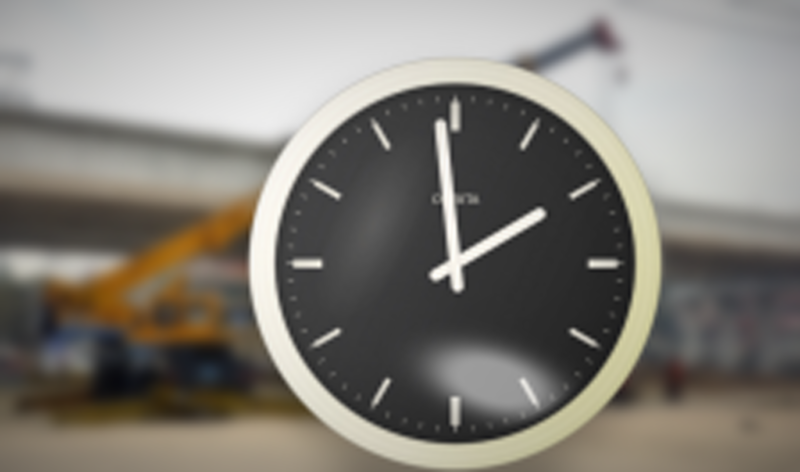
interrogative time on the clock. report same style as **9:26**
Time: **1:59**
